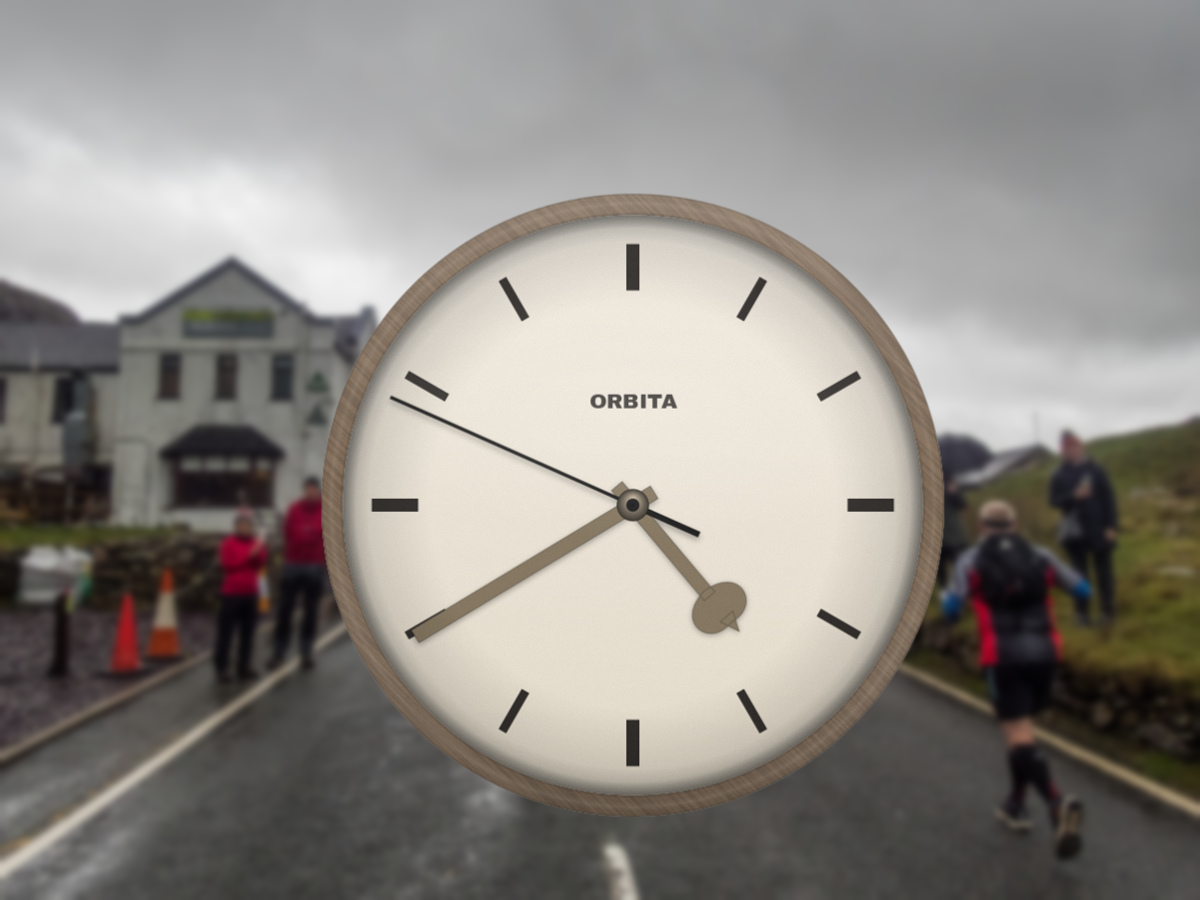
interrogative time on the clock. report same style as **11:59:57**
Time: **4:39:49**
